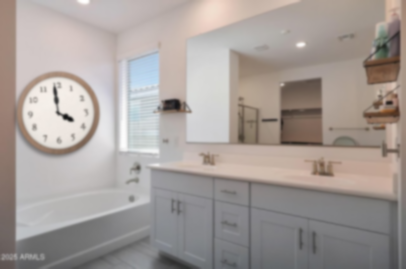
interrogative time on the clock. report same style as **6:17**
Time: **3:59**
